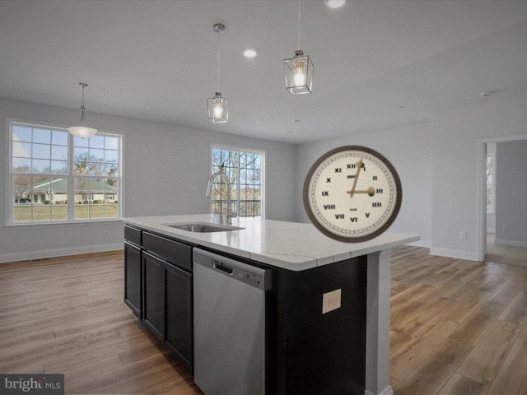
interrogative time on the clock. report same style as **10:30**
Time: **3:03**
